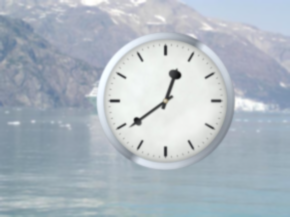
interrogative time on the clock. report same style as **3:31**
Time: **12:39**
